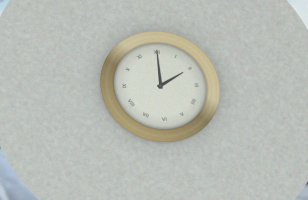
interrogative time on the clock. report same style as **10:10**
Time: **2:00**
